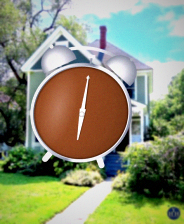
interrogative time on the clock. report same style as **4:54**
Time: **6:00**
